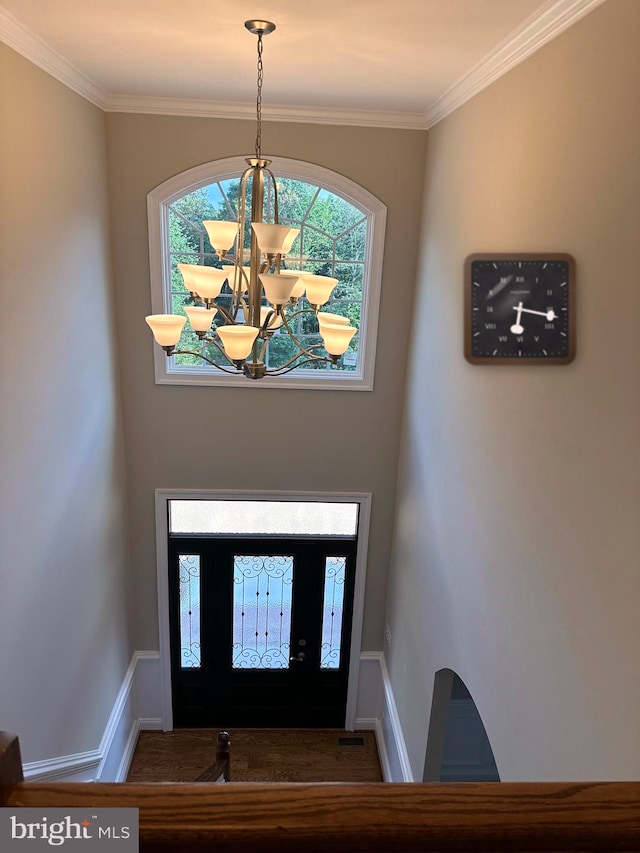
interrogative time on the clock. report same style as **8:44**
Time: **6:17**
